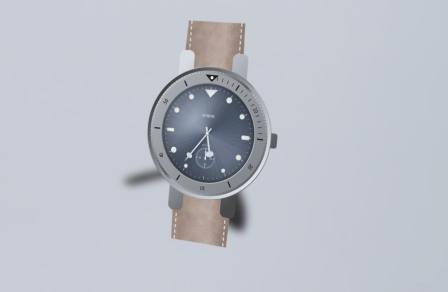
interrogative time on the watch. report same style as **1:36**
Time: **5:36**
